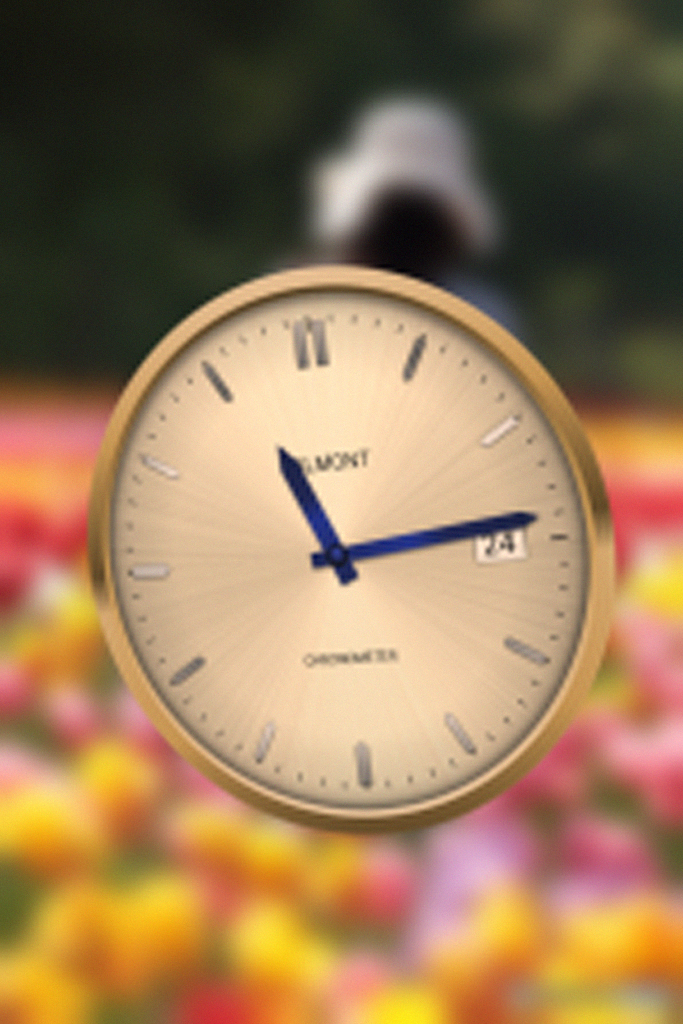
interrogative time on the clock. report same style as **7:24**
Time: **11:14**
